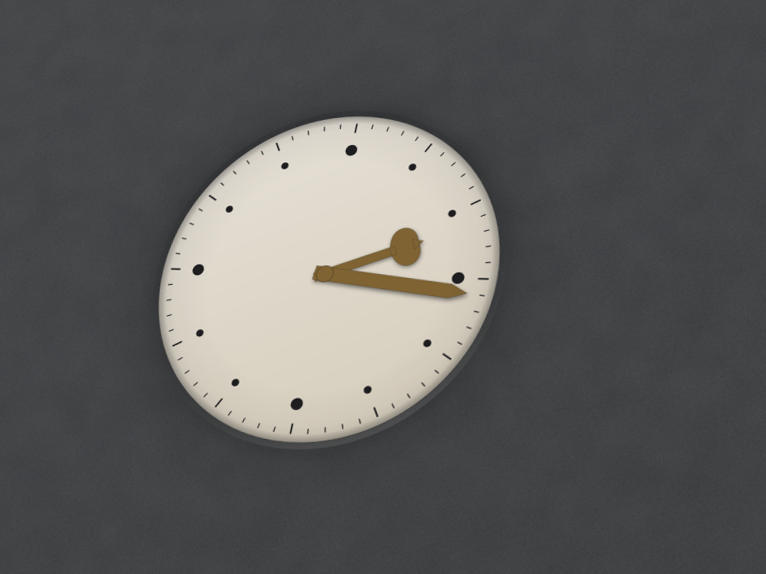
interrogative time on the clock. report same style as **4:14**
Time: **2:16**
